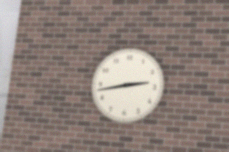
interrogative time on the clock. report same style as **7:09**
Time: **2:43**
